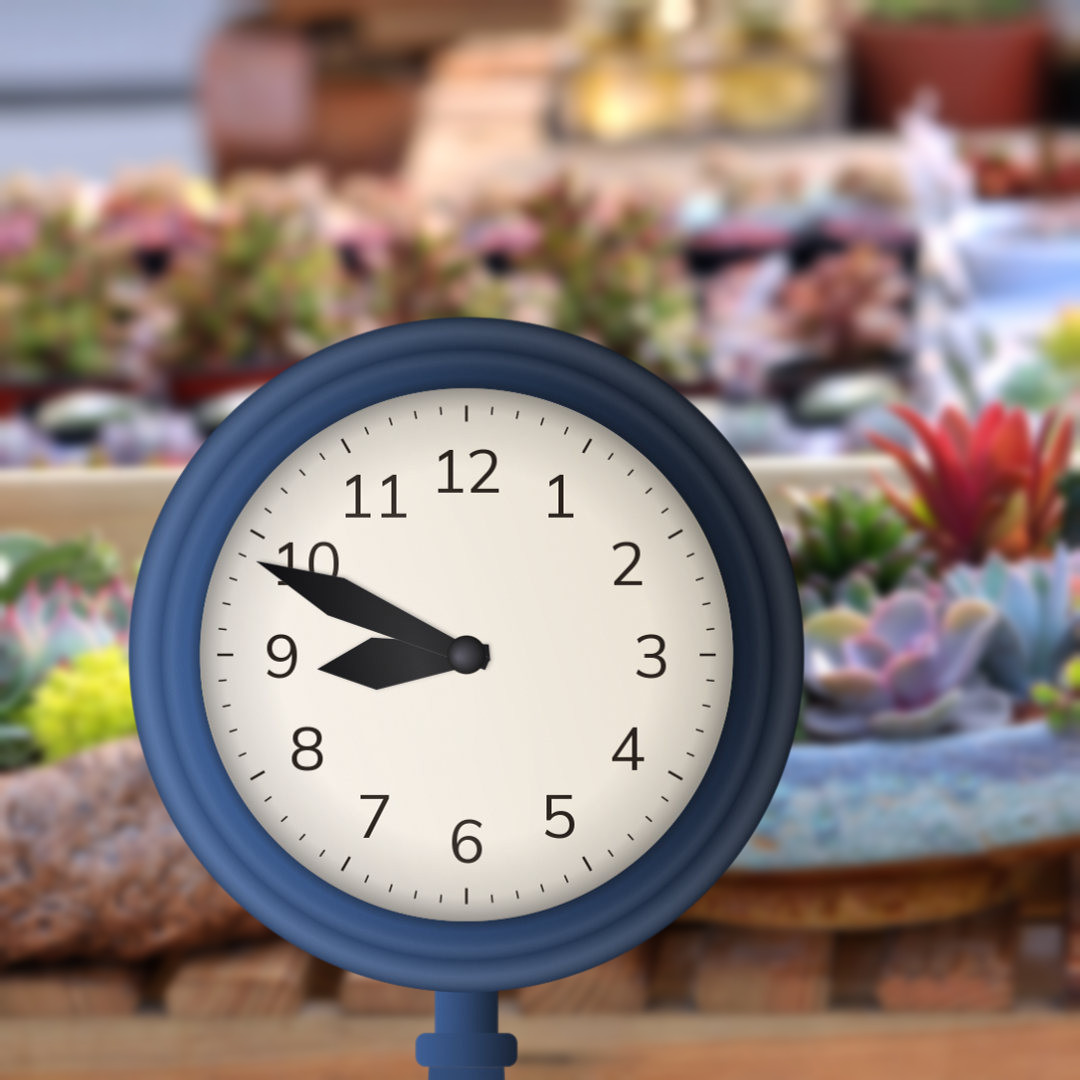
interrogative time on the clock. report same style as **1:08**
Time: **8:49**
